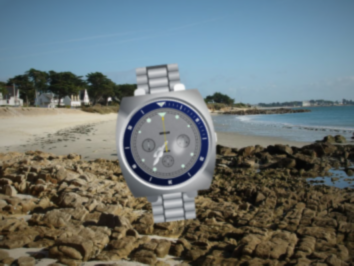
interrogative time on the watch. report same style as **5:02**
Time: **7:36**
